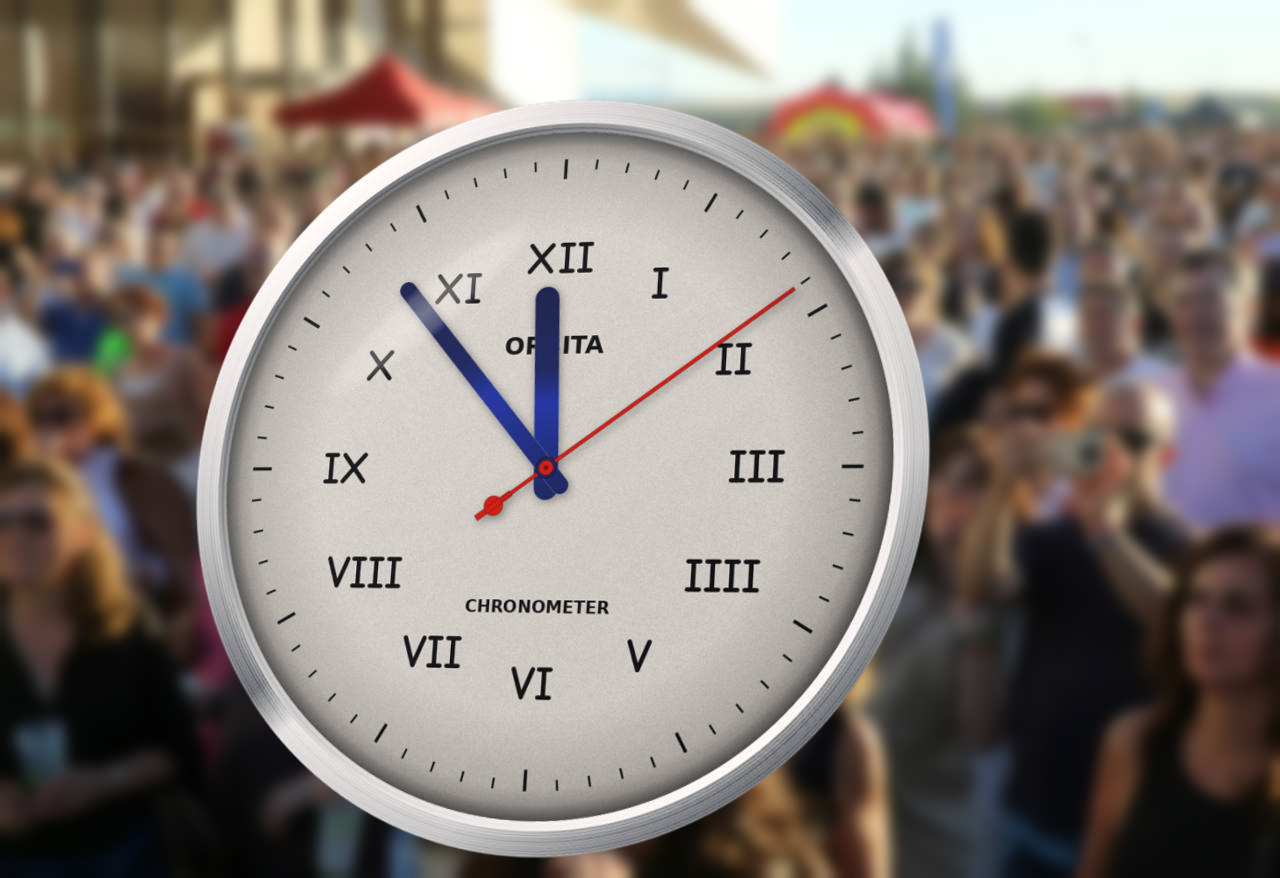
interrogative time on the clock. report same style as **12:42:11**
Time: **11:53:09**
